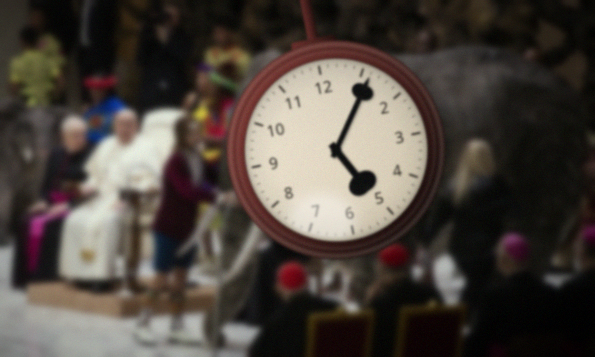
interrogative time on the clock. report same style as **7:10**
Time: **5:06**
